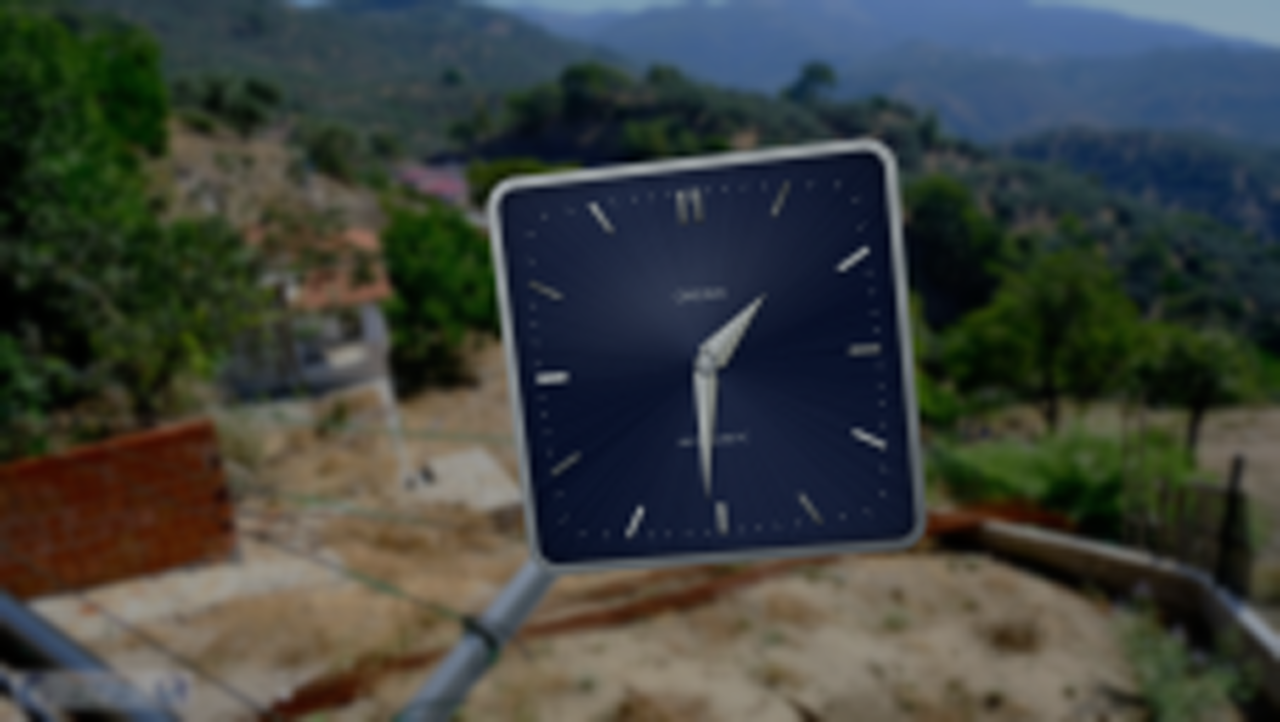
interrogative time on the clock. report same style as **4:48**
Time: **1:31**
